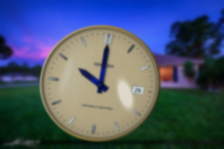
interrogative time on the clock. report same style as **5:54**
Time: **10:00**
